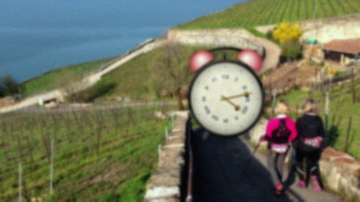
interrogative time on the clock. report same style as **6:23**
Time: **4:13**
